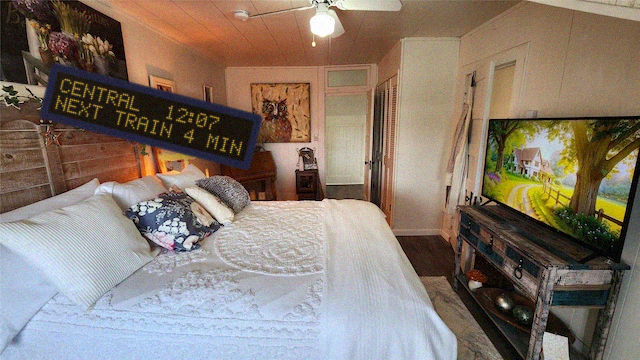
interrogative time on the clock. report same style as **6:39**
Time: **12:07**
